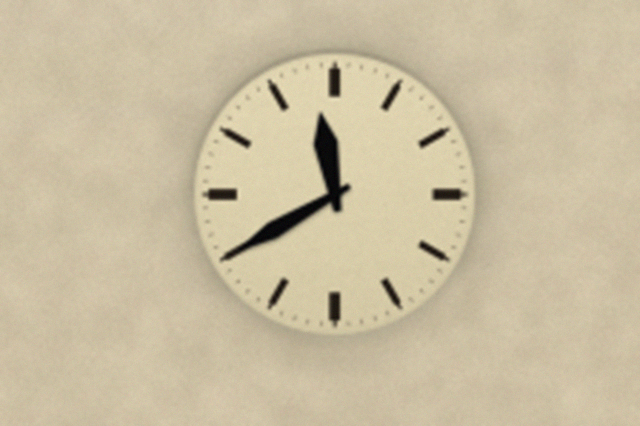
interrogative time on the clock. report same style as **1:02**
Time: **11:40**
